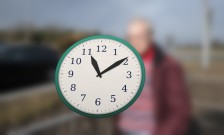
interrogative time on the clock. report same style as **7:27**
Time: **11:09**
